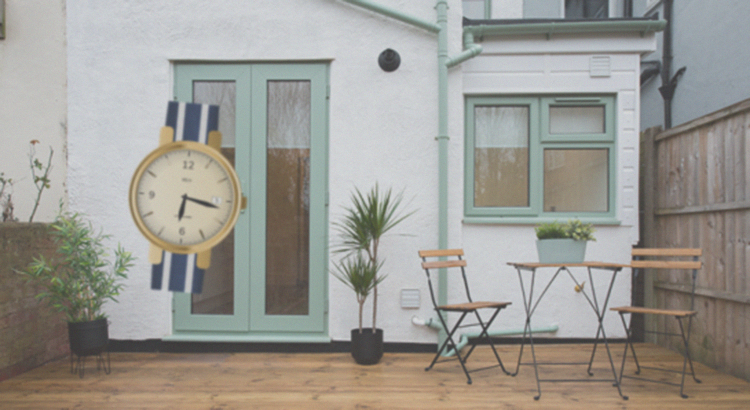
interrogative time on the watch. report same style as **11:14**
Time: **6:17**
